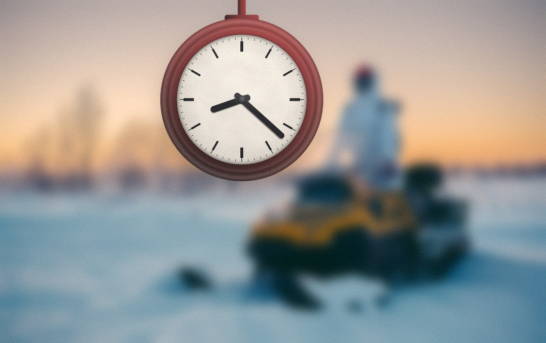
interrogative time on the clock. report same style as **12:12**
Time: **8:22**
